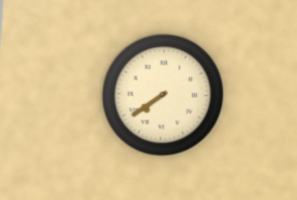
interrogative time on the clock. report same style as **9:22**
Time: **7:39**
